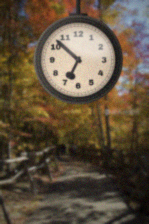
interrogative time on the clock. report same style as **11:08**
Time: **6:52**
